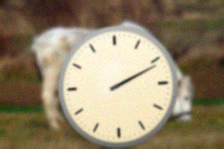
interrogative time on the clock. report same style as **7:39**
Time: **2:11**
